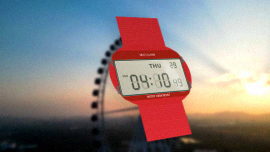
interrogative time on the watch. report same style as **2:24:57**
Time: **4:10:49**
